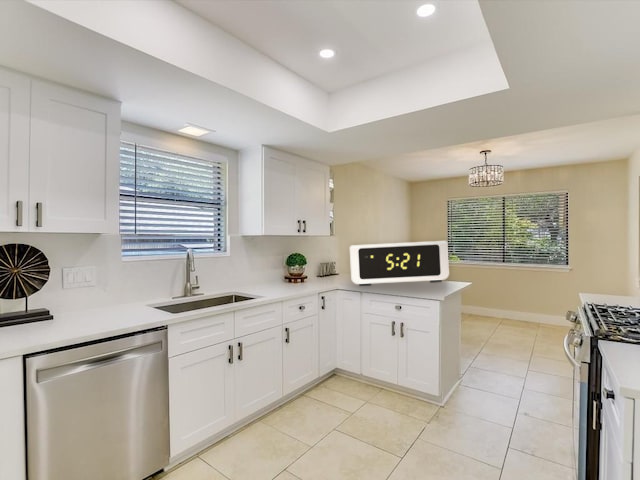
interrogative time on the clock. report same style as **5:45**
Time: **5:21**
